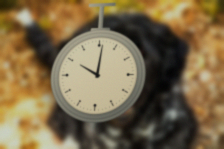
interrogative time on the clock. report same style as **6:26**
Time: **10:01**
